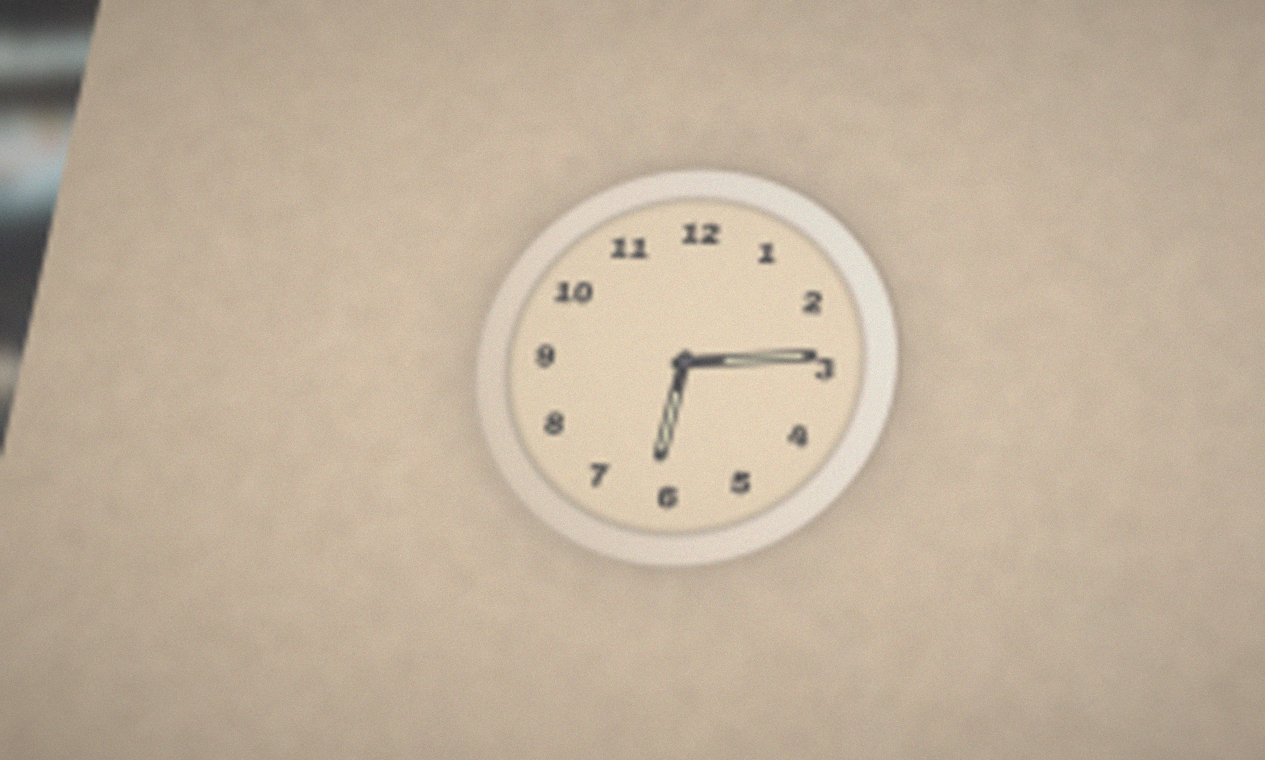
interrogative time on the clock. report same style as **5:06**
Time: **6:14**
